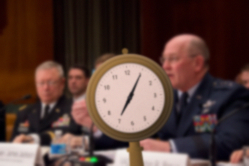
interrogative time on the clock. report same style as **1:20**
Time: **7:05**
